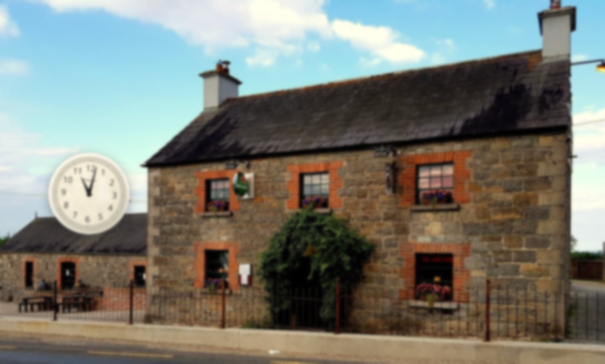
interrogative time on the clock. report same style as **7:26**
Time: **11:02**
